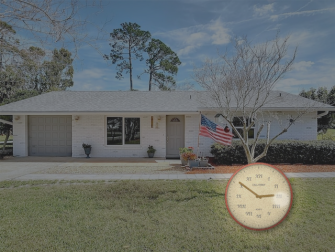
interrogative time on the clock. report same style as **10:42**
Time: **2:51**
